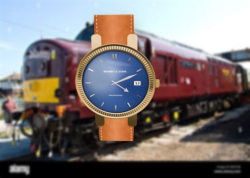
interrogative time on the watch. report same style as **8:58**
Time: **4:11**
